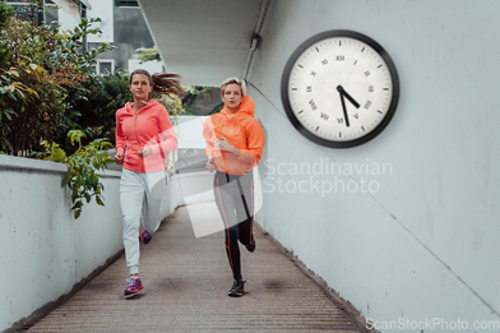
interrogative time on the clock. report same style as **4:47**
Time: **4:28**
